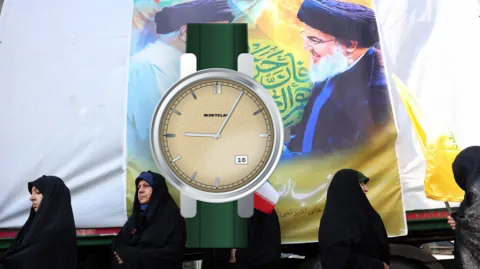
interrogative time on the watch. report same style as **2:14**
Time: **9:05**
